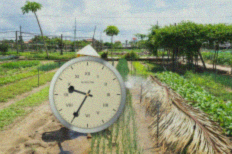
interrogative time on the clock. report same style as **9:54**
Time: **9:35**
